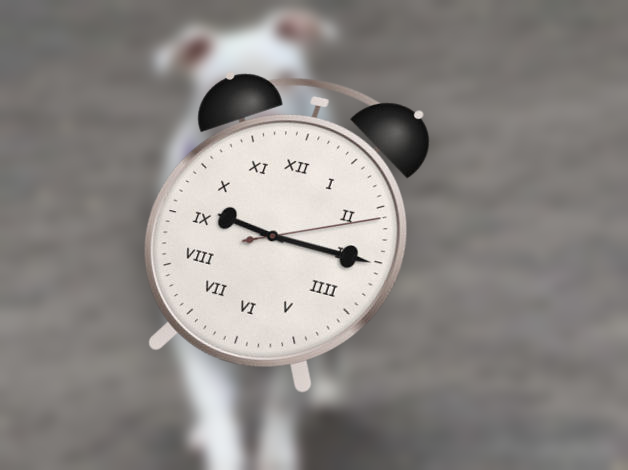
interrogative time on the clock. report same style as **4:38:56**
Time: **9:15:11**
